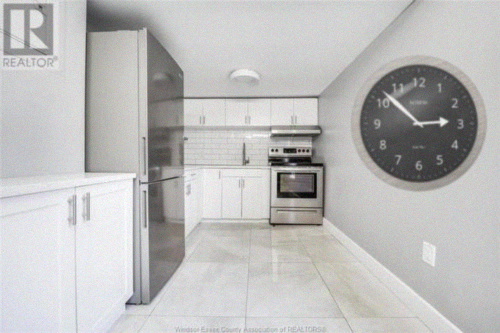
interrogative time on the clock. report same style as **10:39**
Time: **2:52**
